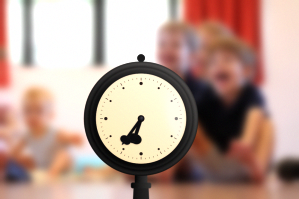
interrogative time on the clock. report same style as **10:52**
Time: **6:36**
